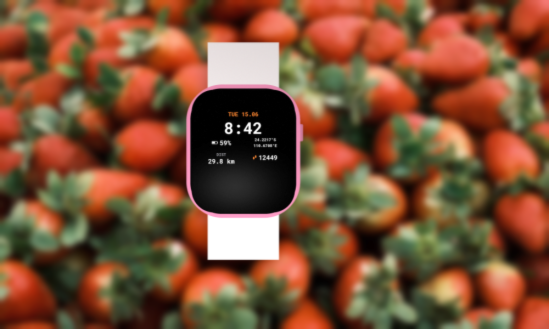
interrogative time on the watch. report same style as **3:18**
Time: **8:42**
